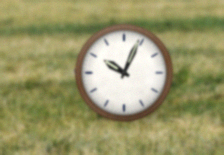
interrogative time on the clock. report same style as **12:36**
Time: **10:04**
